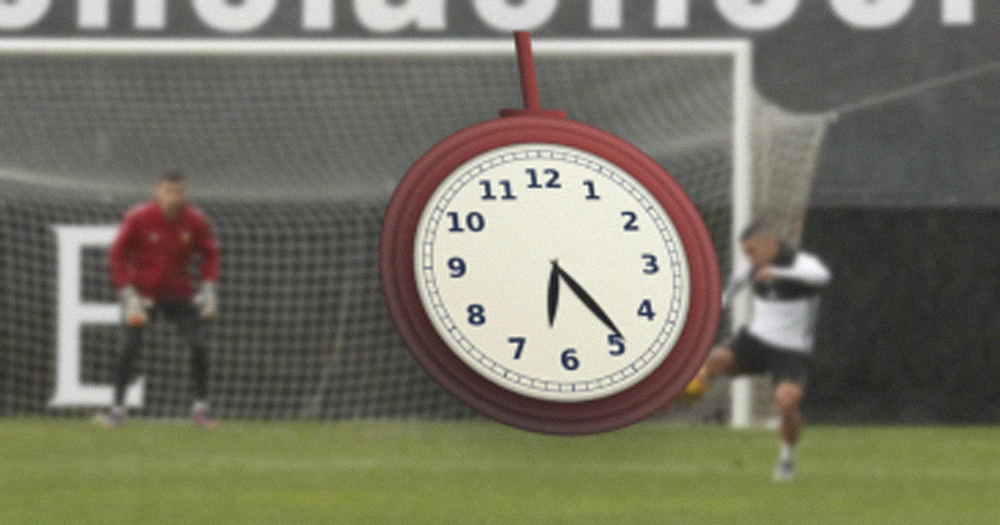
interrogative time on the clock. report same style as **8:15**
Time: **6:24**
